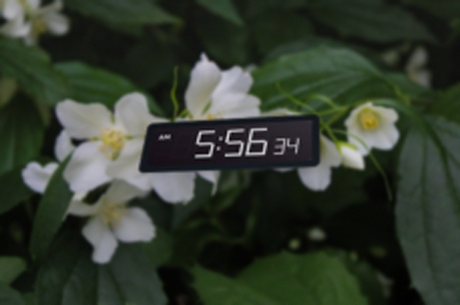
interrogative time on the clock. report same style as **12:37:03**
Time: **5:56:34**
